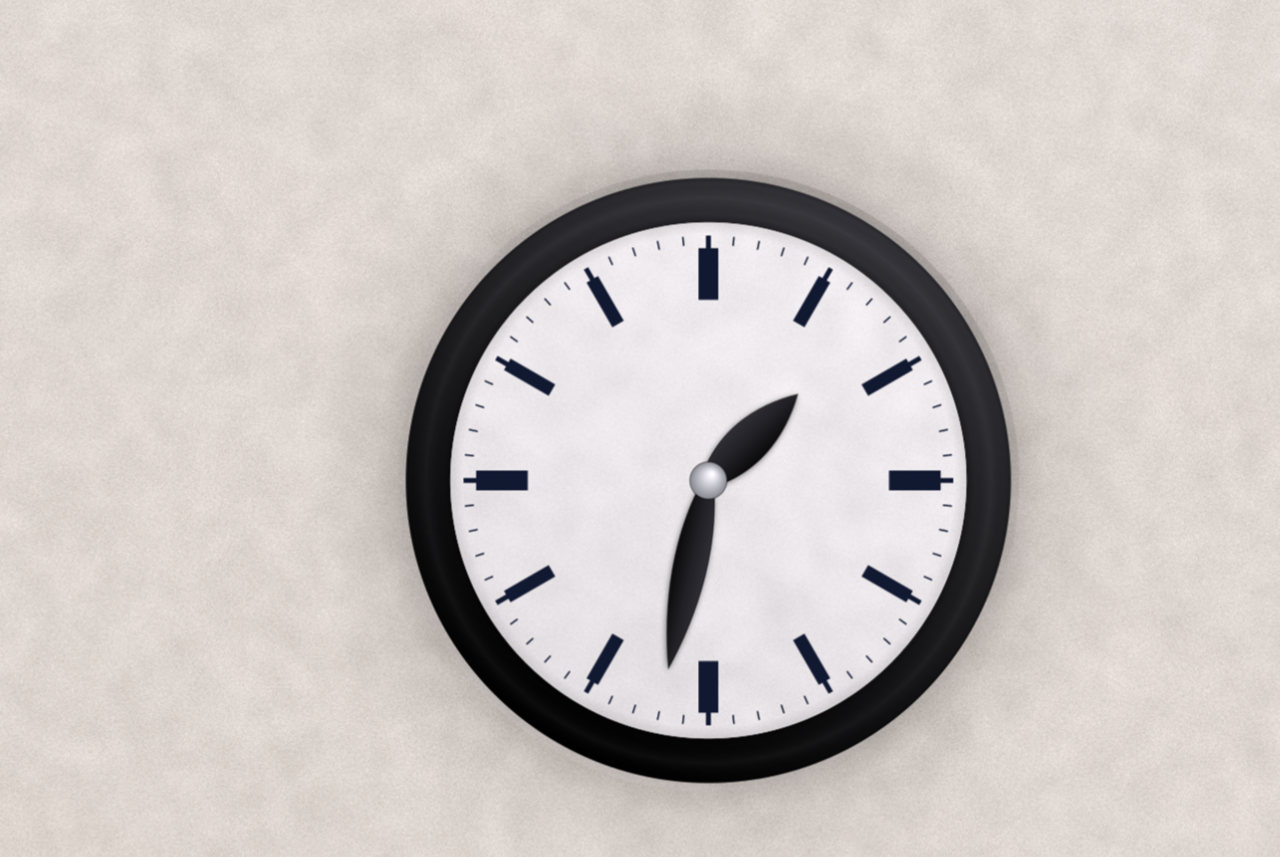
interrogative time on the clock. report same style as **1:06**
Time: **1:32**
